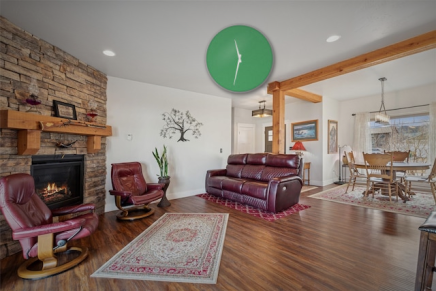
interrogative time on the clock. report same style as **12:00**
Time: **11:32**
